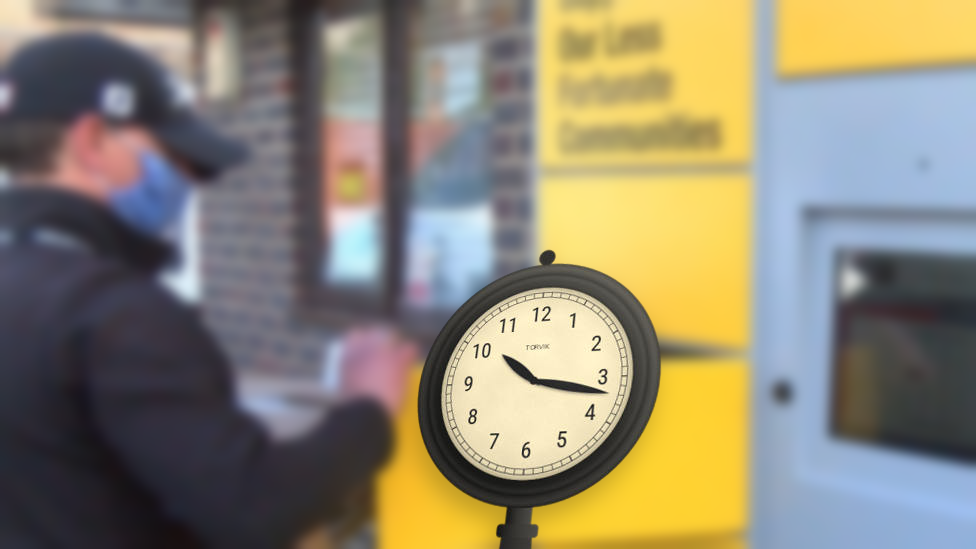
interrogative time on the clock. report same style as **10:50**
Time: **10:17**
